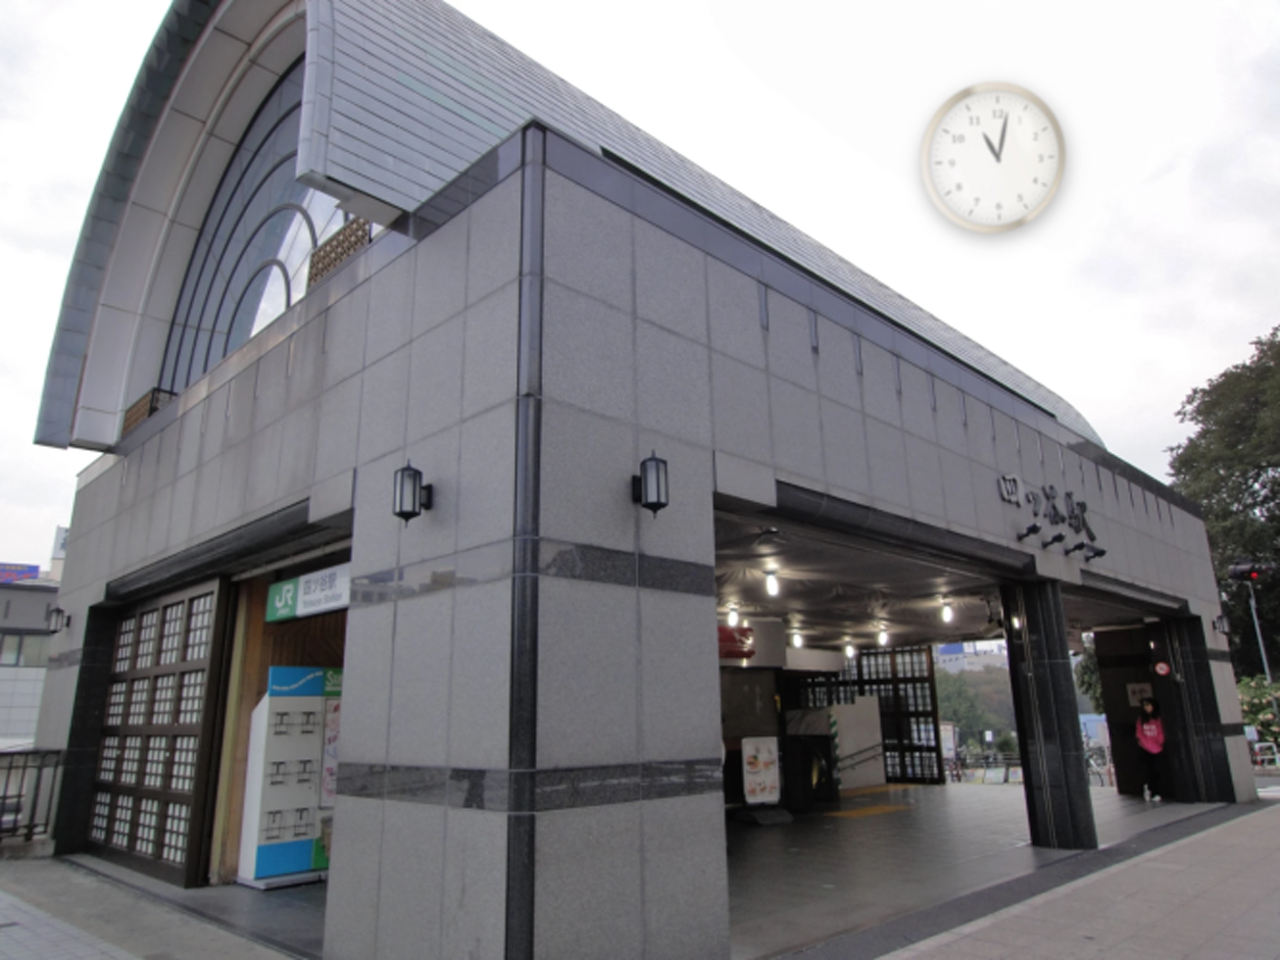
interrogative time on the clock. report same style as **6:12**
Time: **11:02**
